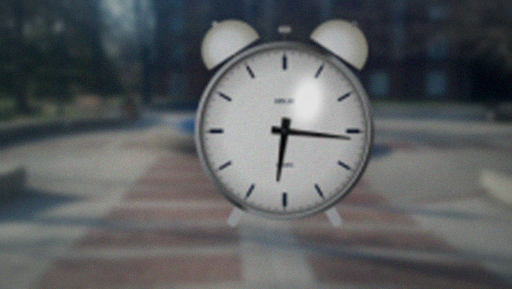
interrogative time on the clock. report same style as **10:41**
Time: **6:16**
